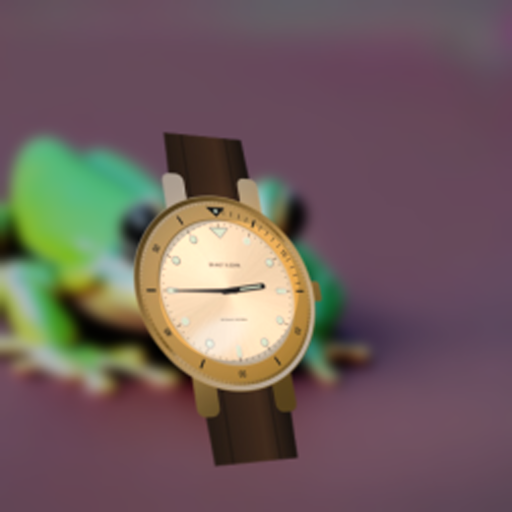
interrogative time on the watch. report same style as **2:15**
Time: **2:45**
